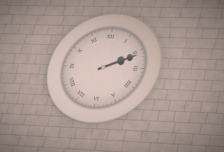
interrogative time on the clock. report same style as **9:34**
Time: **2:11**
